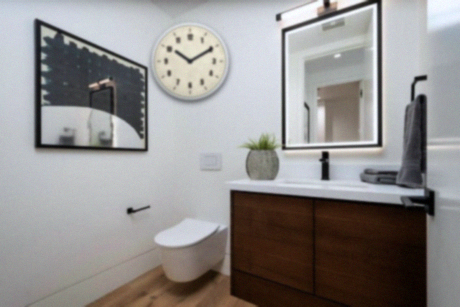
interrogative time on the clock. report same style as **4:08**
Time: **10:10**
